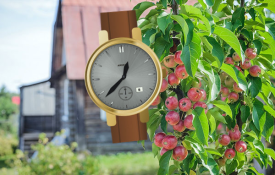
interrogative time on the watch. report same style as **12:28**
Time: **12:38**
